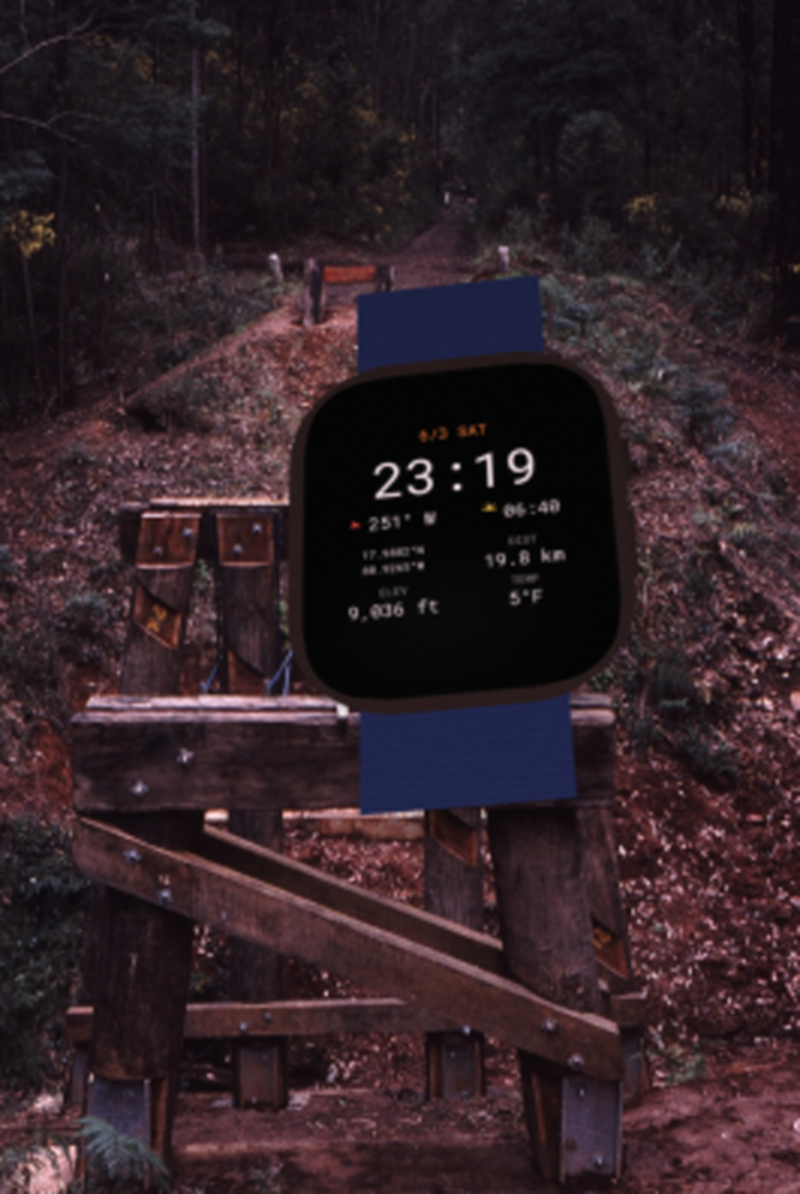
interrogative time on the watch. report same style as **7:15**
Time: **23:19**
